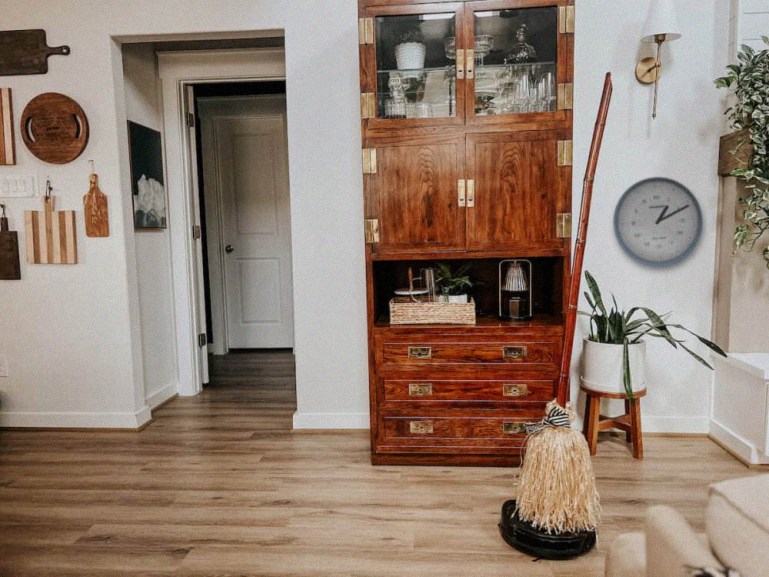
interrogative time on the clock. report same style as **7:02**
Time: **1:11**
